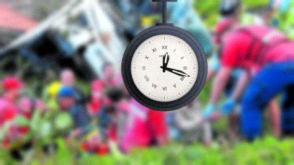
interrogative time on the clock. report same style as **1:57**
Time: **12:18**
